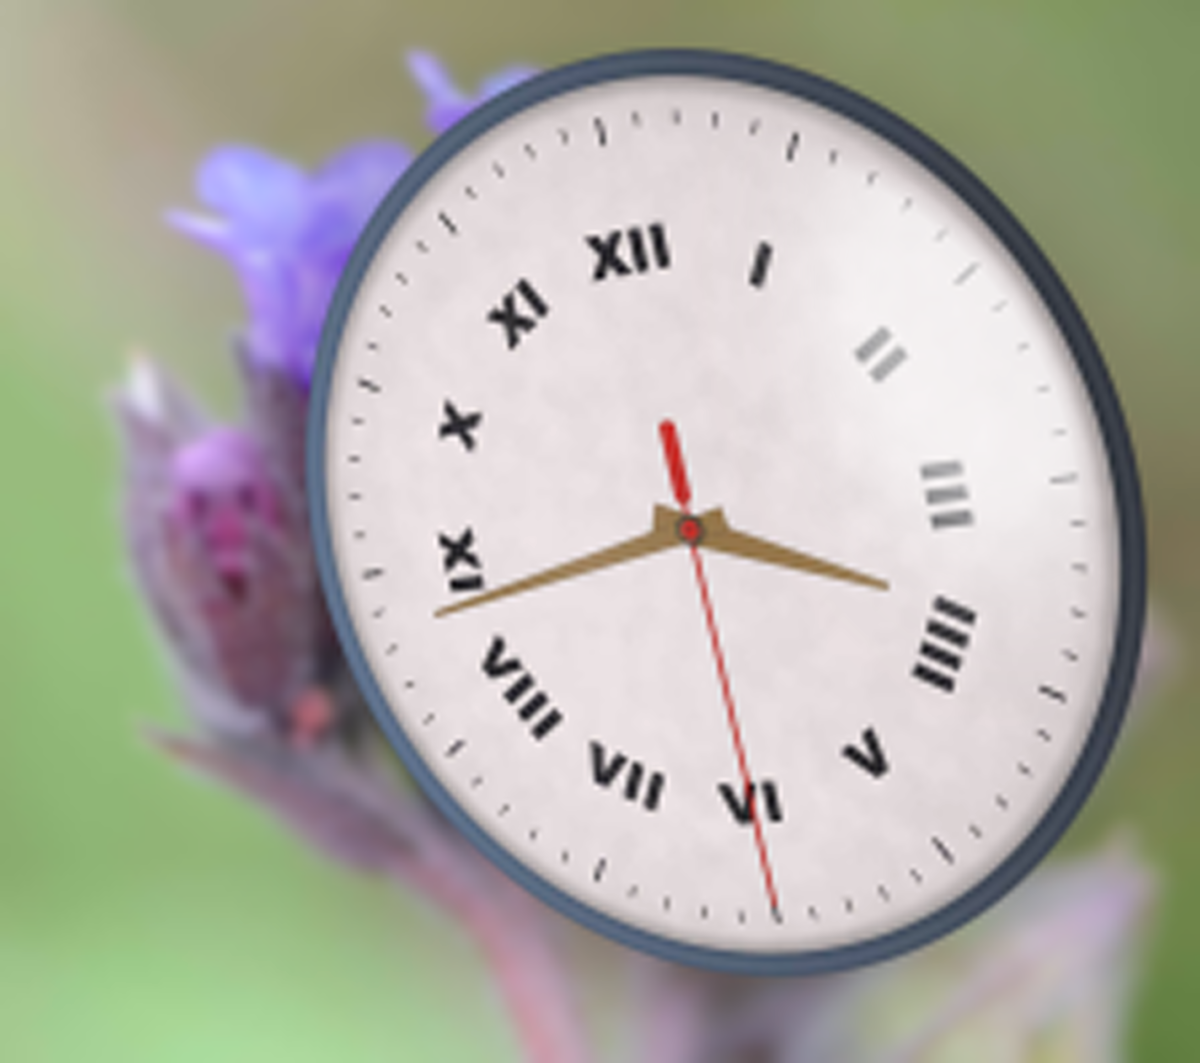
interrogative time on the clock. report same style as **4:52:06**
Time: **3:43:30**
